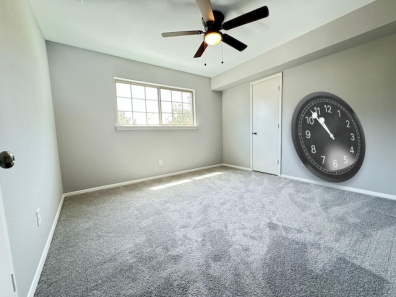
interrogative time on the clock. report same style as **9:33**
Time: **10:53**
